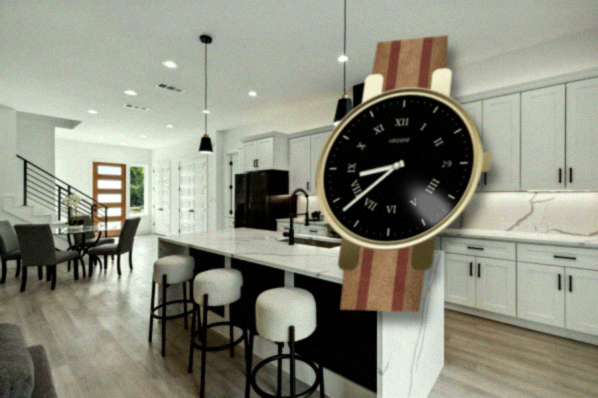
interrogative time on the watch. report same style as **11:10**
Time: **8:38**
